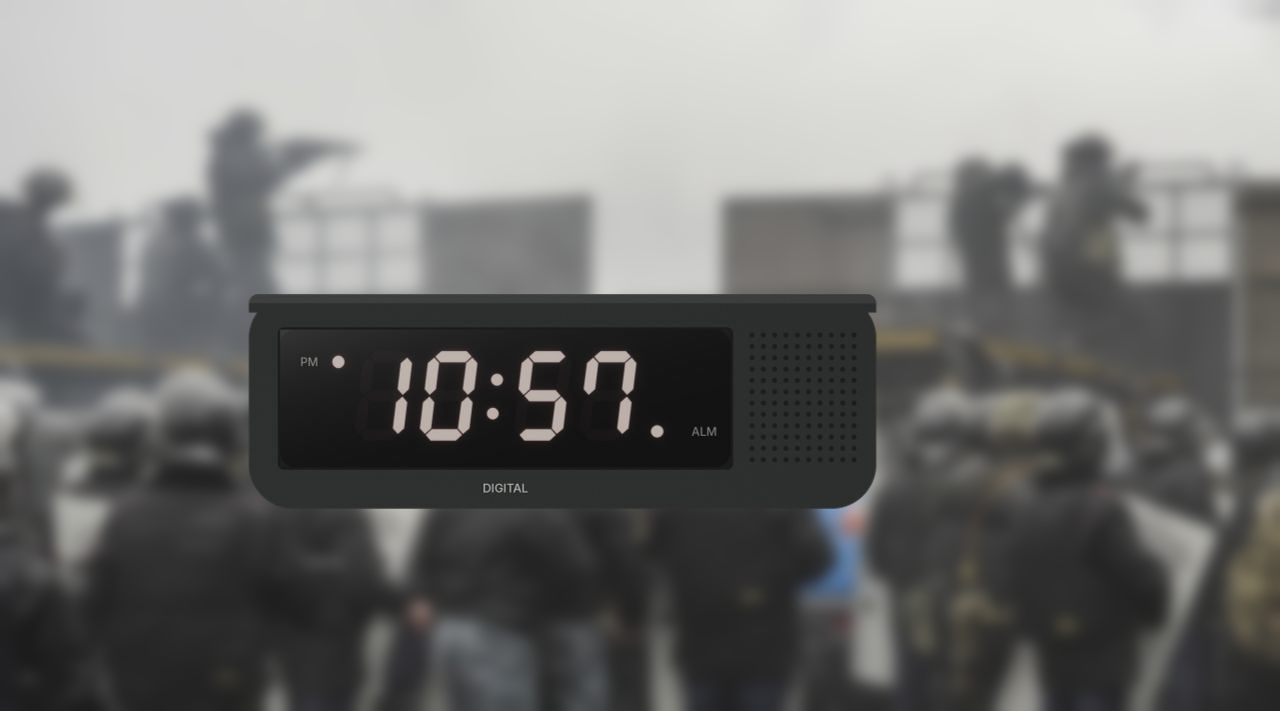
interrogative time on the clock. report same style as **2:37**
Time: **10:57**
